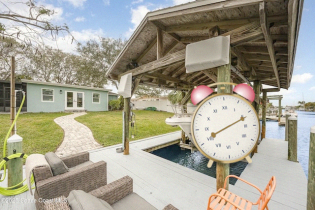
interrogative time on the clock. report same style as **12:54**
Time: **8:11**
